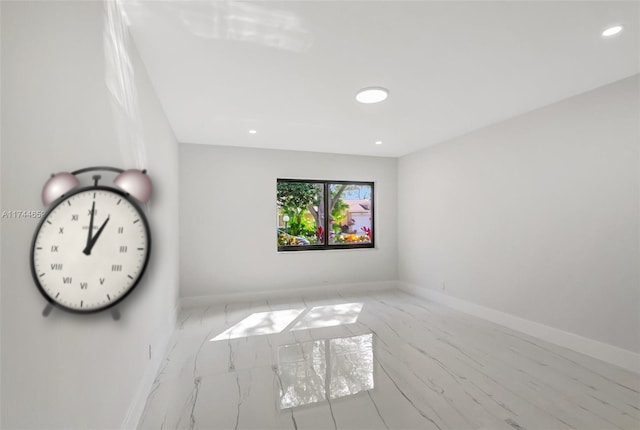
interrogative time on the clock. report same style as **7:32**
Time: **1:00**
